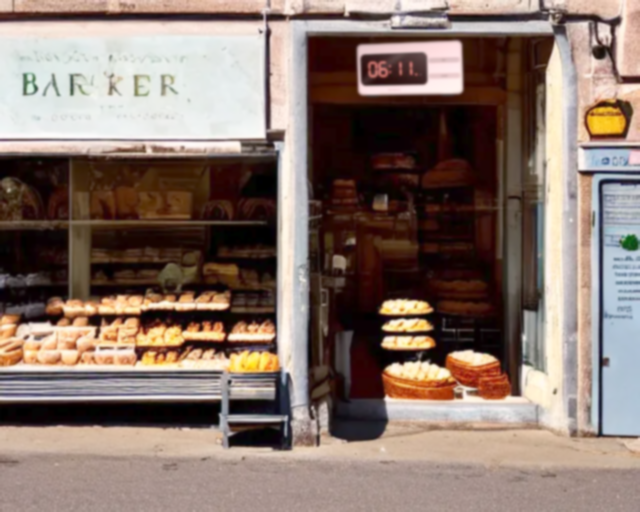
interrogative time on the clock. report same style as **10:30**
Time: **6:11**
